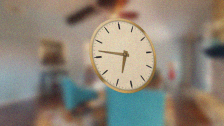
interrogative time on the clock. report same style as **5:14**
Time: **6:47**
